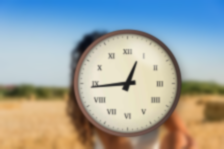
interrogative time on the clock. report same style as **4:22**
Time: **12:44**
